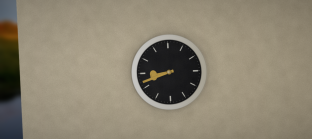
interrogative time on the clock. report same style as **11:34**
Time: **8:42**
